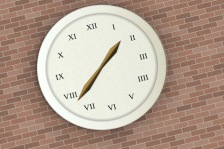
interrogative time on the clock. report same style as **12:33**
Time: **1:38**
